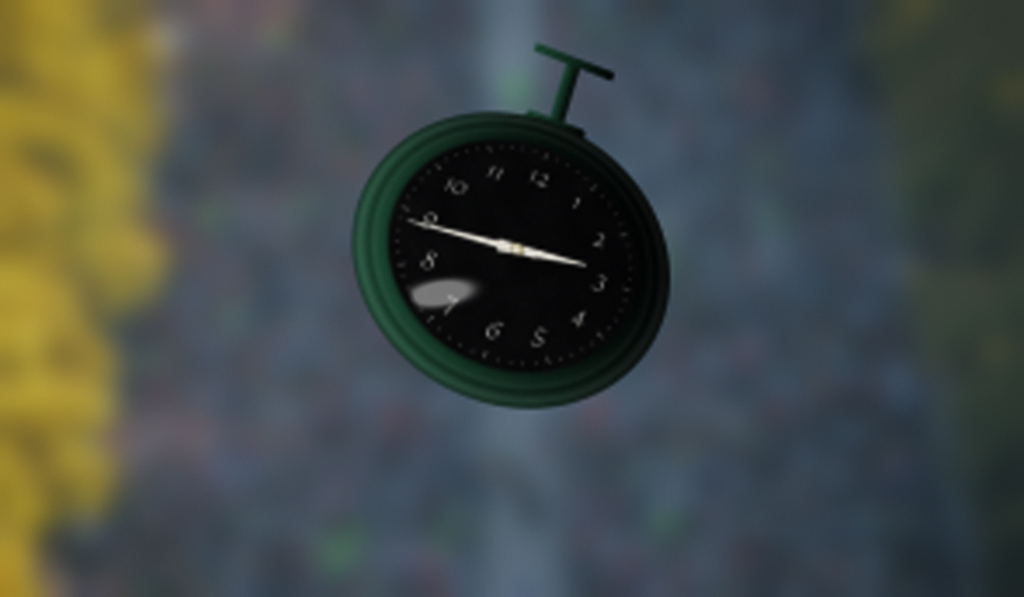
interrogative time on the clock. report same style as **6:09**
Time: **2:44**
